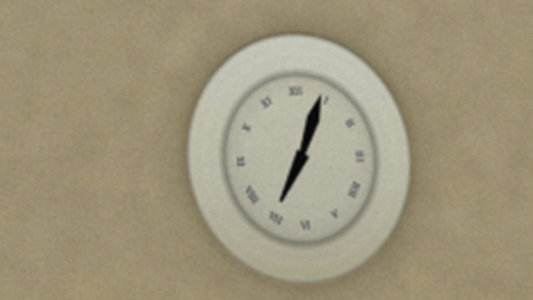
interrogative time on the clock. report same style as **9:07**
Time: **7:04**
